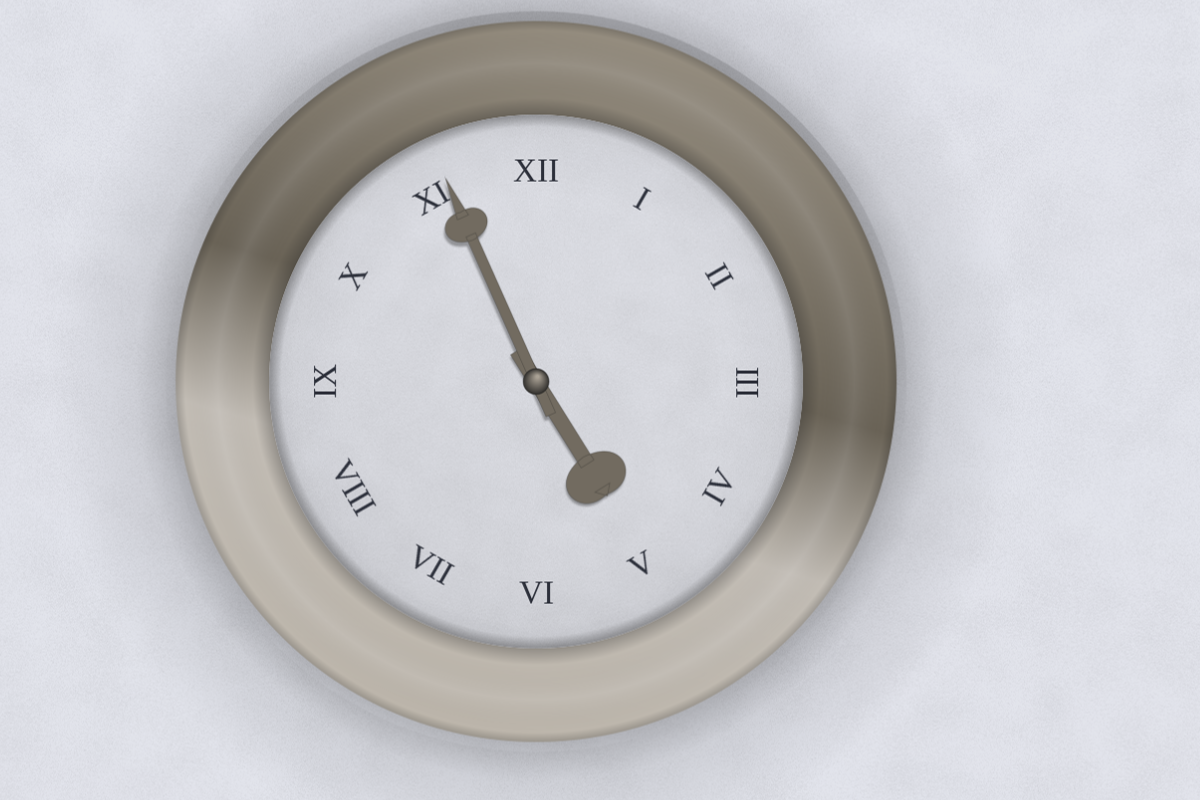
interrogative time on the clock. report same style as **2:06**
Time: **4:56**
